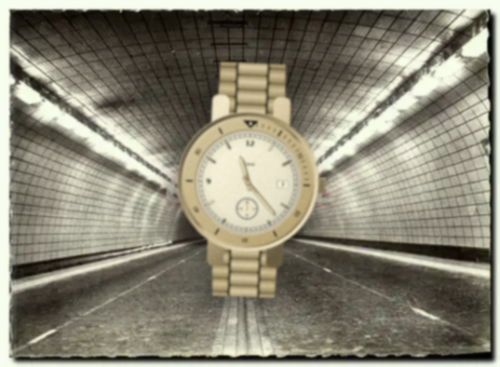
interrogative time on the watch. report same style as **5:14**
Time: **11:23**
